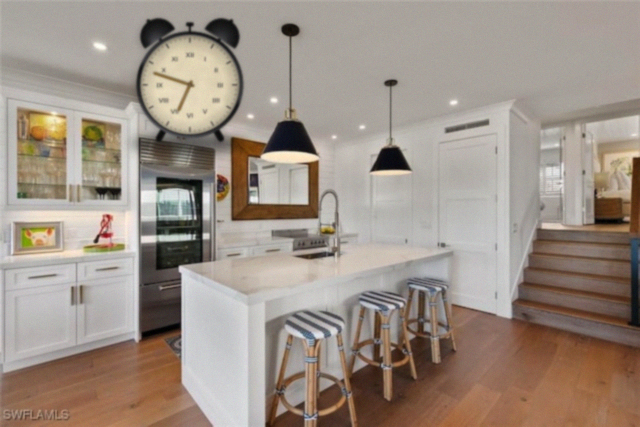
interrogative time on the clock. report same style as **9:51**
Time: **6:48**
